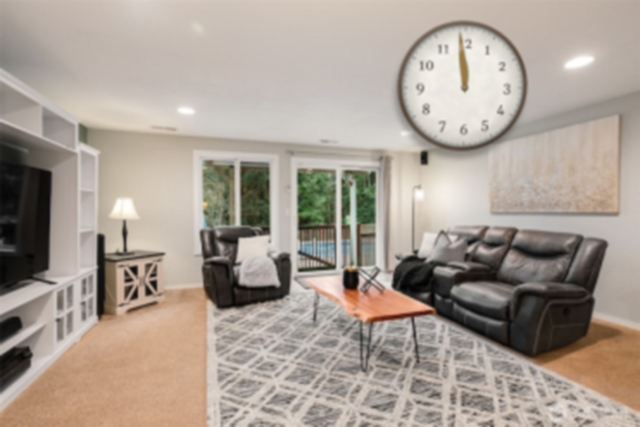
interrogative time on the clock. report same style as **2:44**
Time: **11:59**
